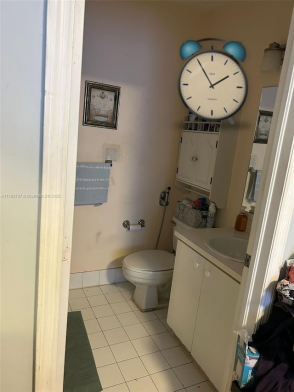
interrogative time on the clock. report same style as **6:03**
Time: **1:55**
